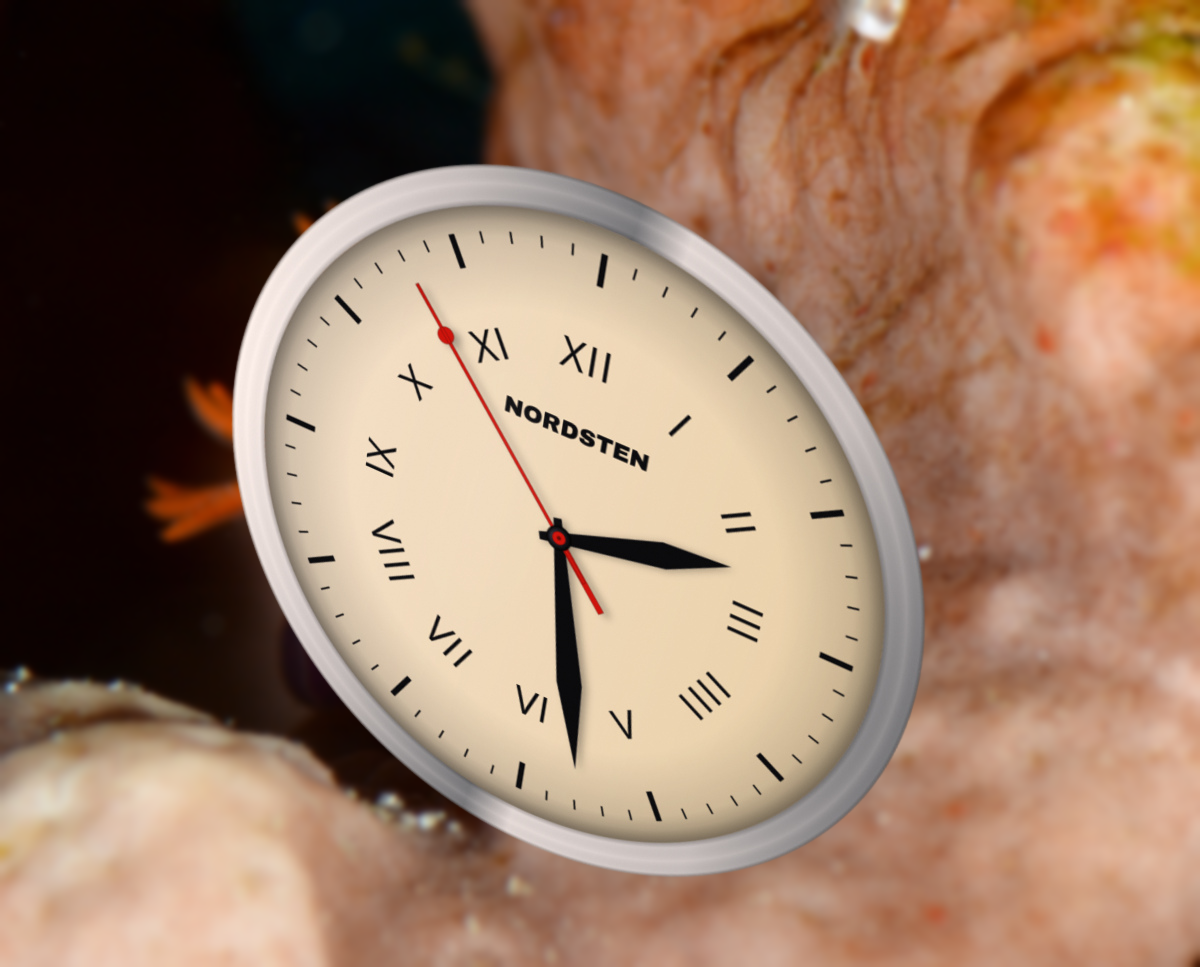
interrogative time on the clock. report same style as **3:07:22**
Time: **2:27:53**
